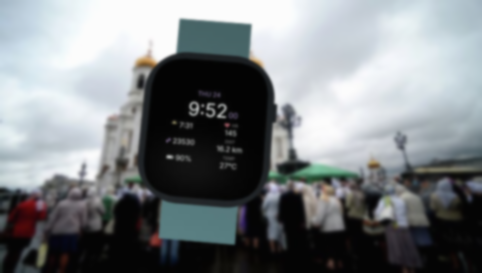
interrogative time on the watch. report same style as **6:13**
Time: **9:52**
